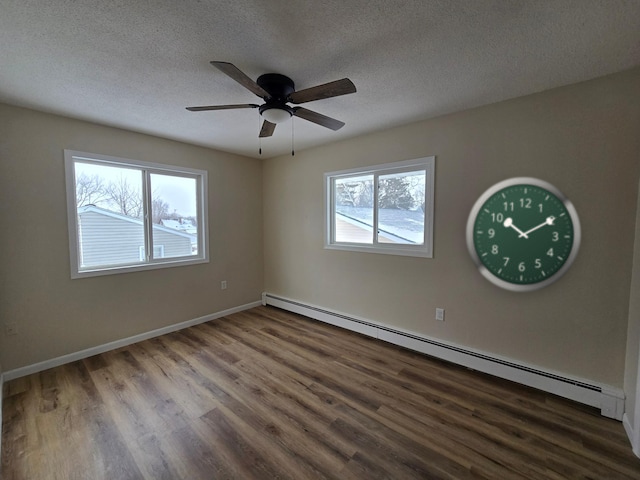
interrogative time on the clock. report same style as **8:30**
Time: **10:10**
